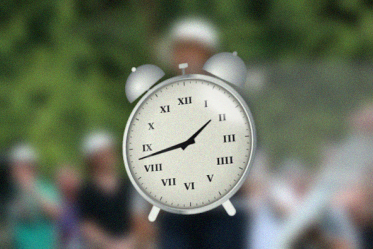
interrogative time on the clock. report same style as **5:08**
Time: **1:43**
